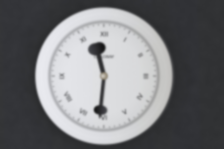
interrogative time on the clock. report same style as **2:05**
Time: **11:31**
